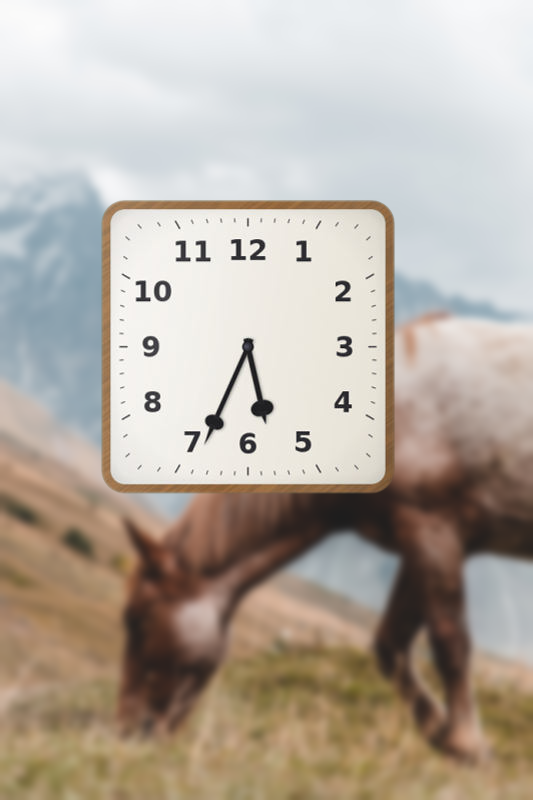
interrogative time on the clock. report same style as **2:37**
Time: **5:34**
